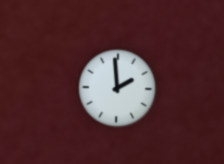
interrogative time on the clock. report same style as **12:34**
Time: **1:59**
